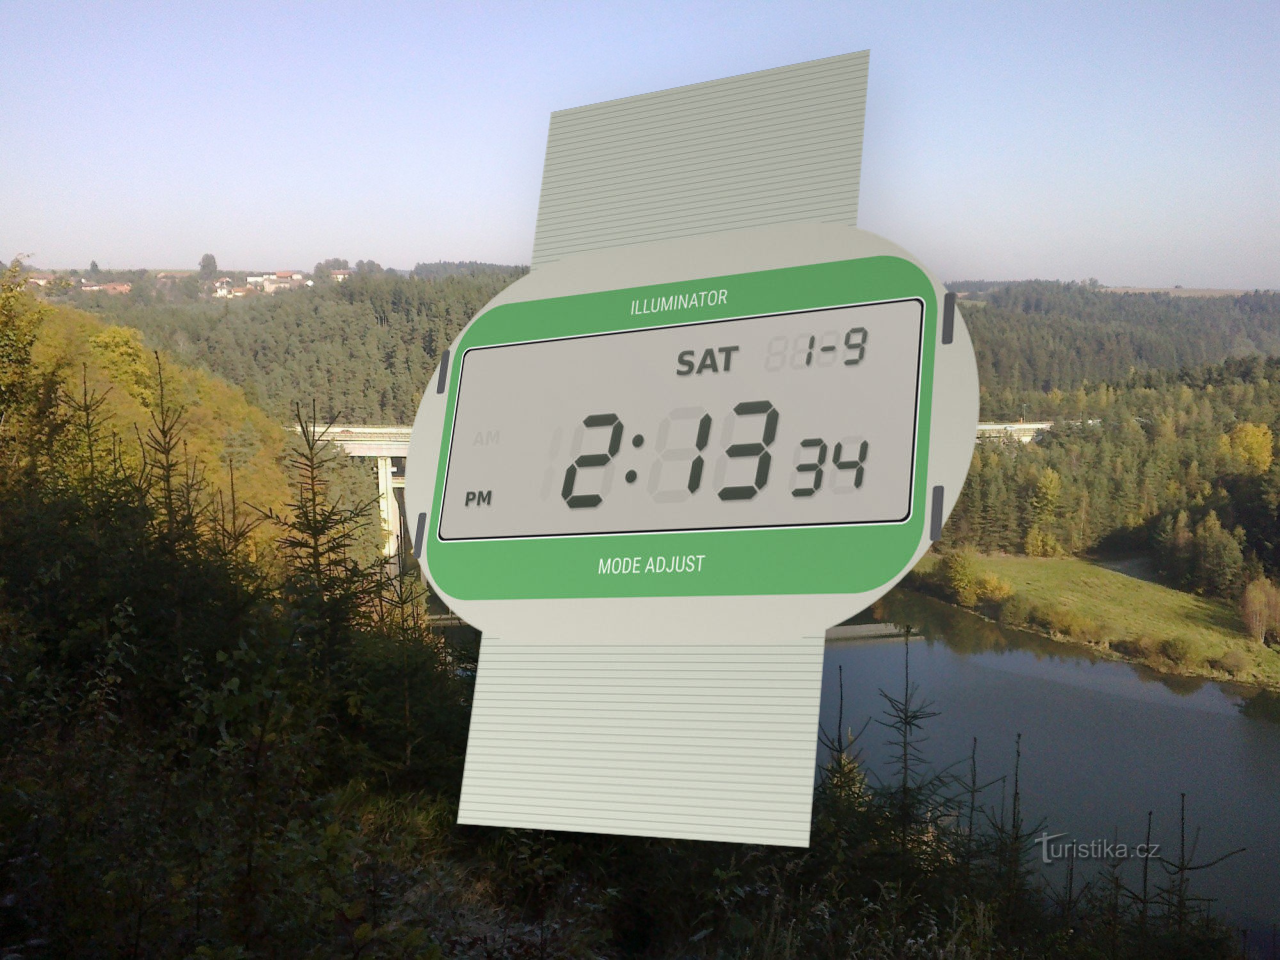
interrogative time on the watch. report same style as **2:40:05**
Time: **2:13:34**
